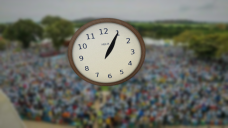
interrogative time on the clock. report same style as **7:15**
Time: **1:05**
